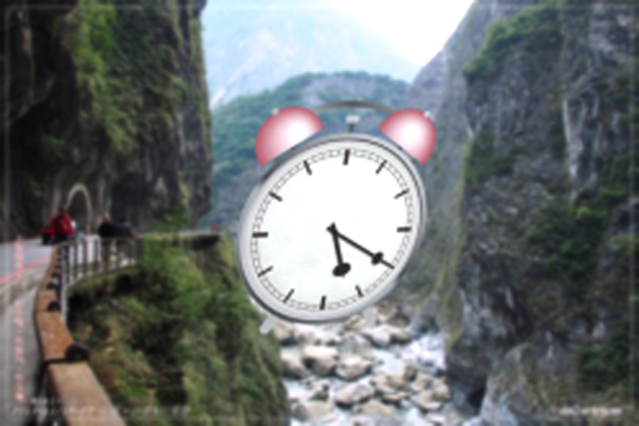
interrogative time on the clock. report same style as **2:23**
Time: **5:20**
